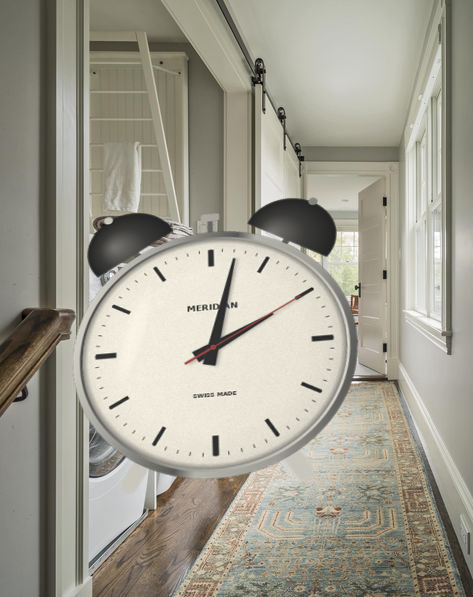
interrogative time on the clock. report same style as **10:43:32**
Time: **2:02:10**
